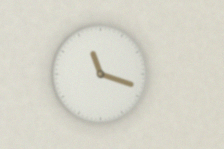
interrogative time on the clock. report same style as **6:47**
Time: **11:18**
